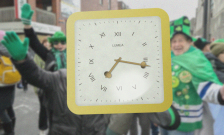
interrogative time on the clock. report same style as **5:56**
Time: **7:17**
